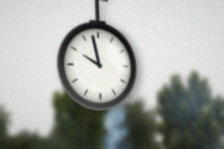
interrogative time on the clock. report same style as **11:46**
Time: **9:58**
